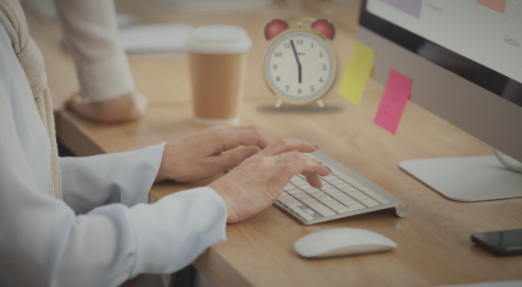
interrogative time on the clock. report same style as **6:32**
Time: **5:57**
